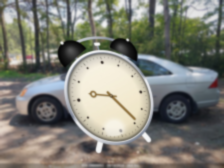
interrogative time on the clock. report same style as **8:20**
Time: **9:24**
